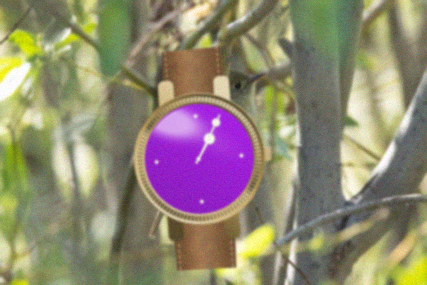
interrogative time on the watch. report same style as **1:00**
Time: **1:05**
